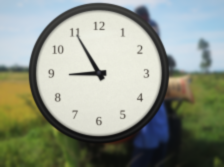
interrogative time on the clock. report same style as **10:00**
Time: **8:55**
